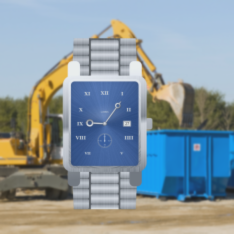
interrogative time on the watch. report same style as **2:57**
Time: **9:06**
